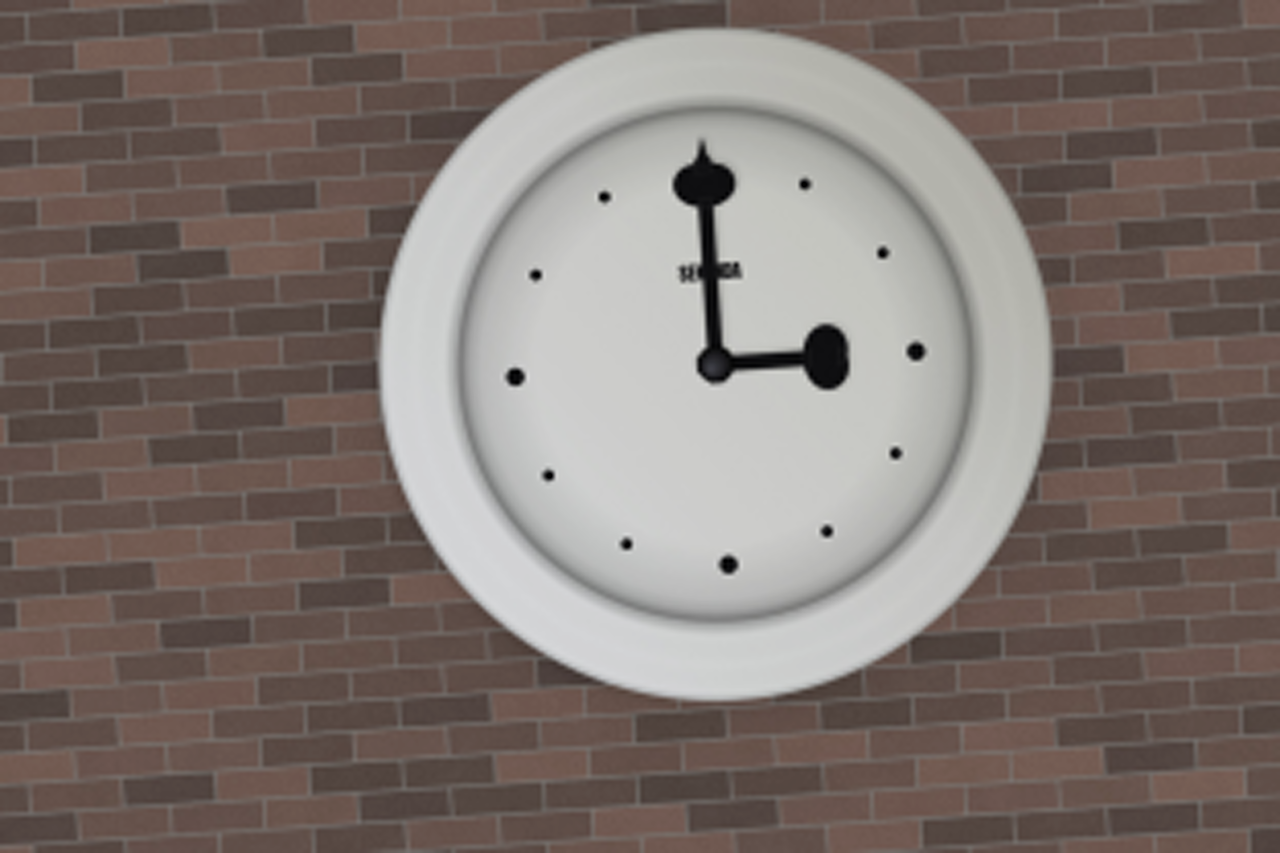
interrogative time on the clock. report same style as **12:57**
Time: **3:00**
